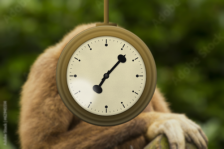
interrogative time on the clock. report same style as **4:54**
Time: **7:07**
